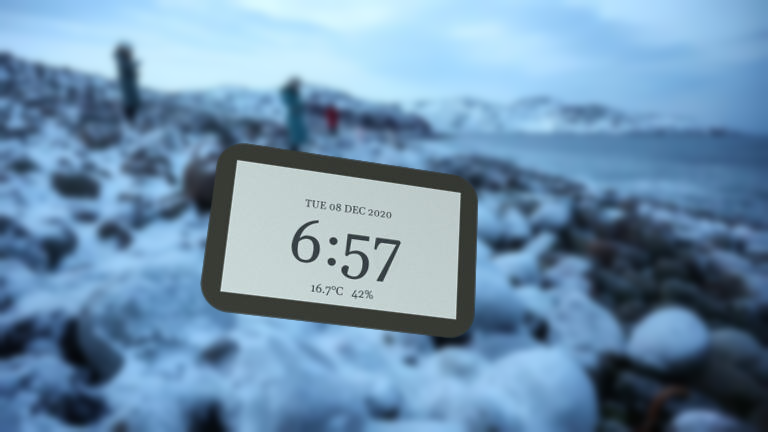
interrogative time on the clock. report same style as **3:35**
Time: **6:57**
